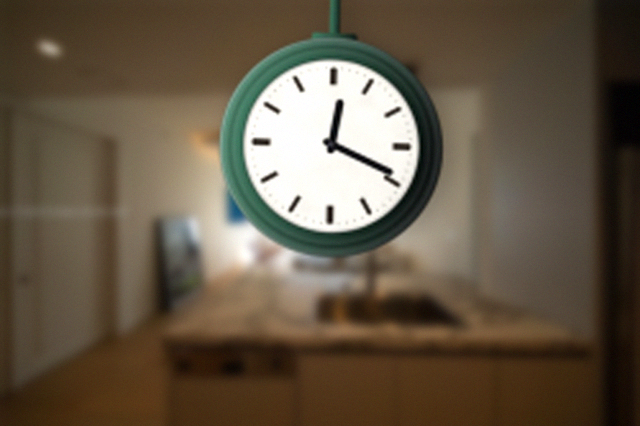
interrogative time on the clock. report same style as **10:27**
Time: **12:19**
